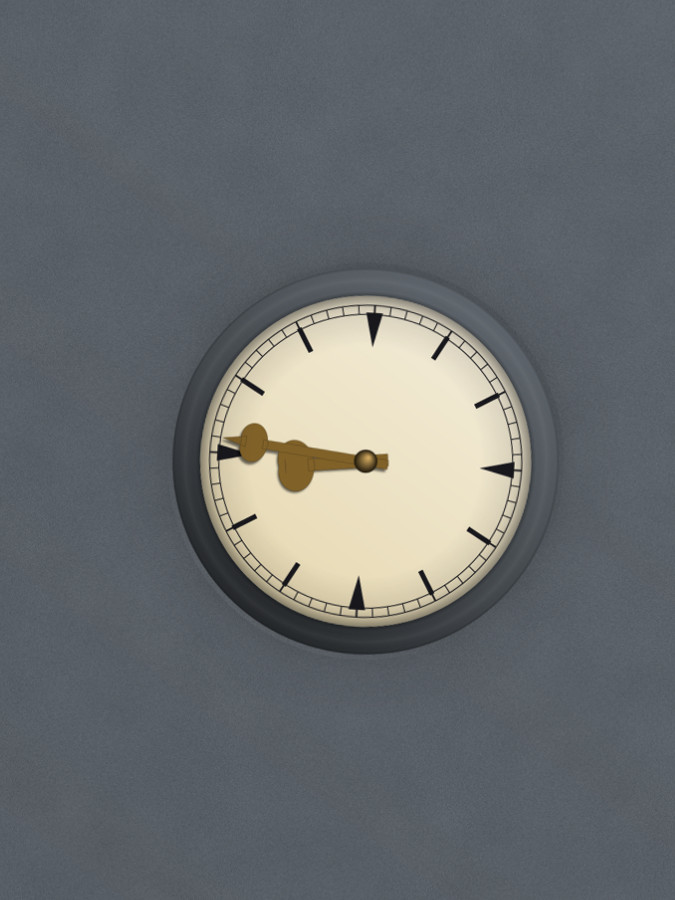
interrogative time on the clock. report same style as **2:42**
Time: **8:46**
